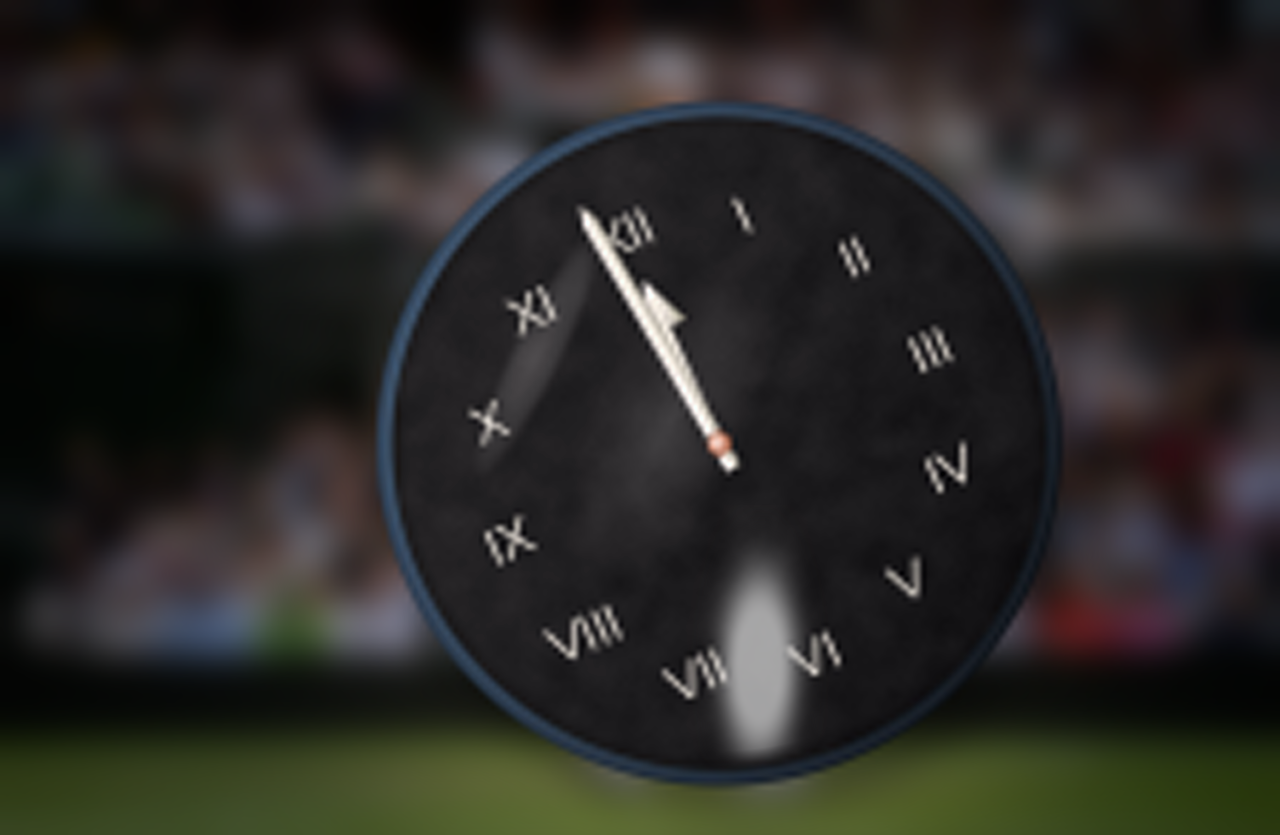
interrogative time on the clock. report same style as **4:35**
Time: **11:59**
